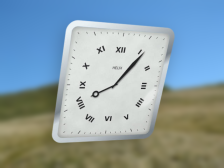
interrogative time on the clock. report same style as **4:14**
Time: **8:06**
